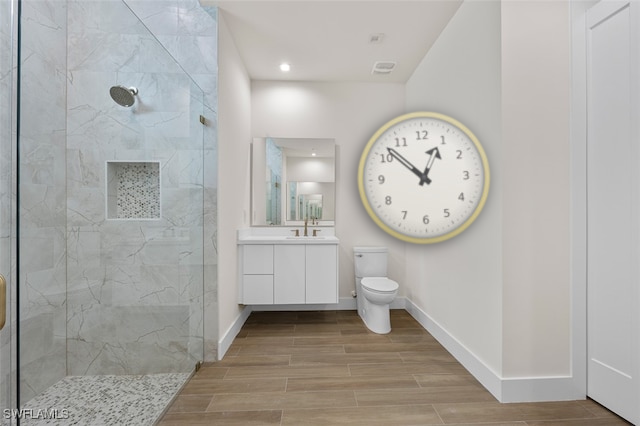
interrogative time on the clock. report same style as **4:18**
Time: **12:52**
